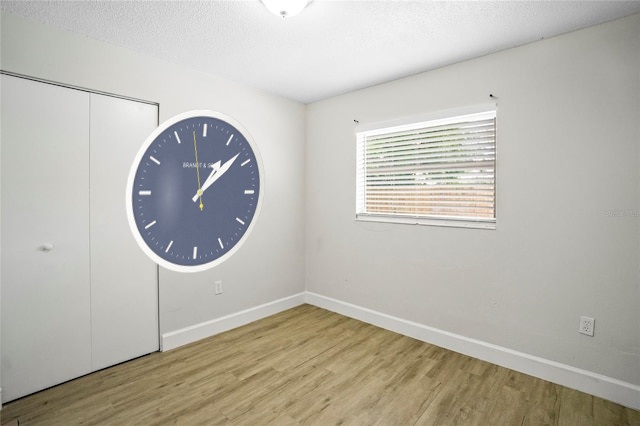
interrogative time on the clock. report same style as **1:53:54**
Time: **1:07:58**
